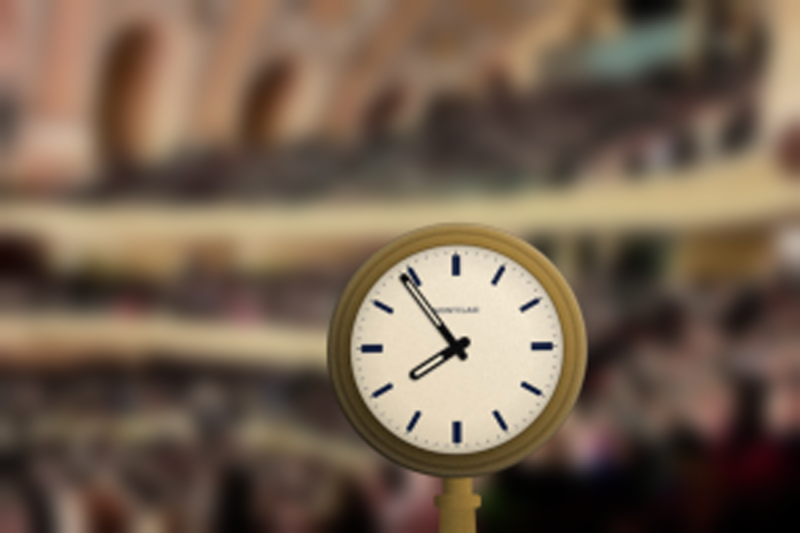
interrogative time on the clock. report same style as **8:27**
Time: **7:54**
